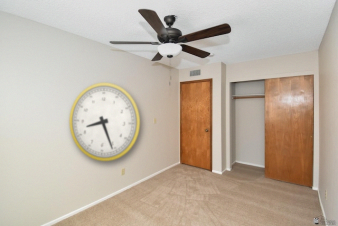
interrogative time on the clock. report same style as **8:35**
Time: **8:26**
